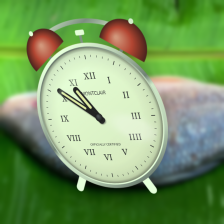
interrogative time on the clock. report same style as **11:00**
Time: **10:51**
